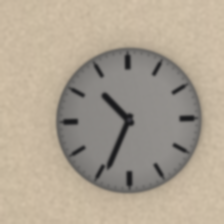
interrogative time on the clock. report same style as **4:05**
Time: **10:34**
